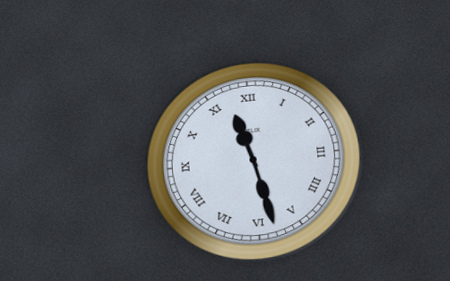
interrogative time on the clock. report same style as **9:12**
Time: **11:28**
